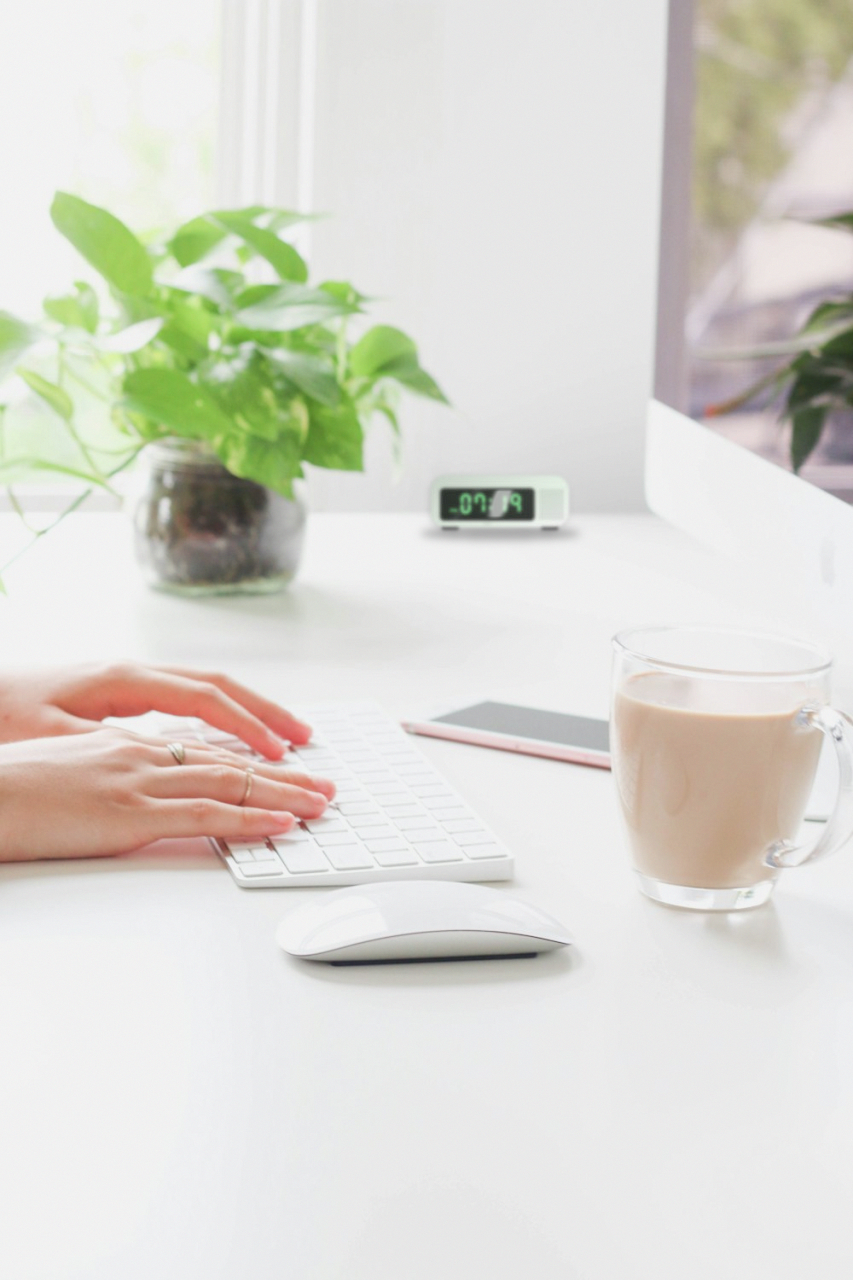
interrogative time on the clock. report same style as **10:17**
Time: **7:19**
